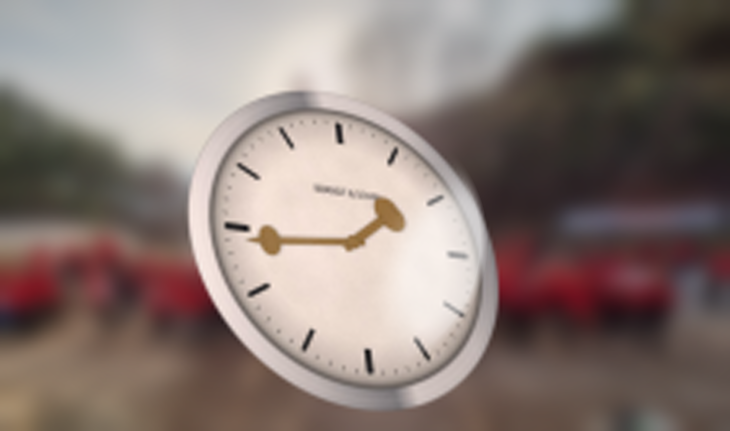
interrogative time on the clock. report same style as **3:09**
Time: **1:44**
